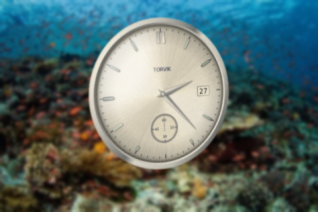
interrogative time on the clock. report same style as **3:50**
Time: **2:23**
